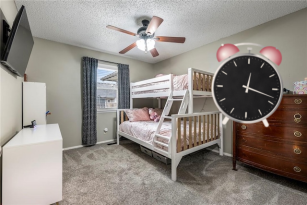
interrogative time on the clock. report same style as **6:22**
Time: **12:18**
